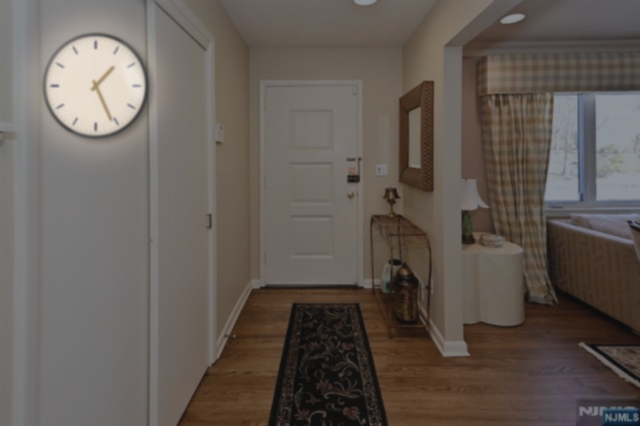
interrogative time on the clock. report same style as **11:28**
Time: **1:26**
